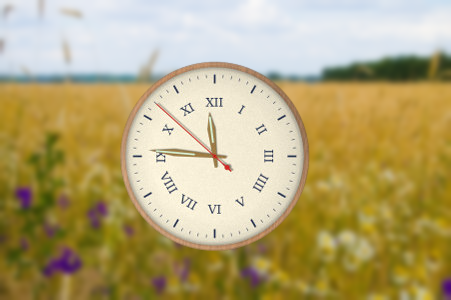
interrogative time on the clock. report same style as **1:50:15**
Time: **11:45:52**
